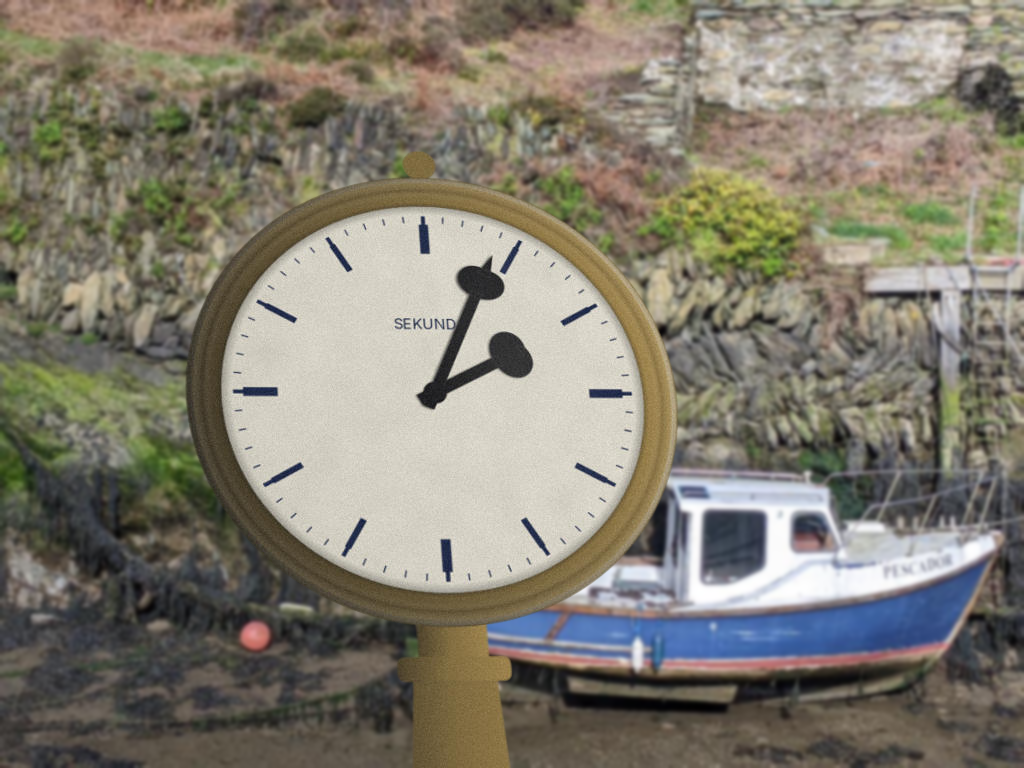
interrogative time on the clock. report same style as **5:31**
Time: **2:04**
